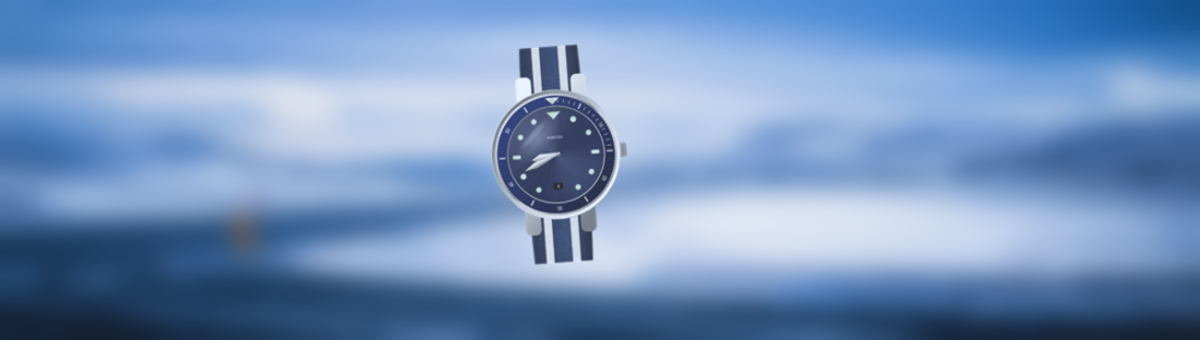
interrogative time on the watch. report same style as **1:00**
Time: **8:41**
